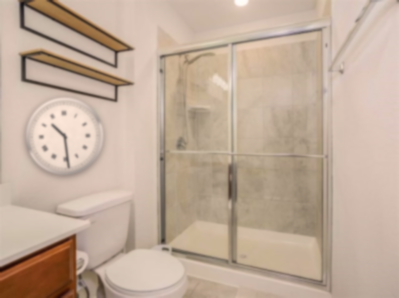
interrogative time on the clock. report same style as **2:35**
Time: **10:29**
